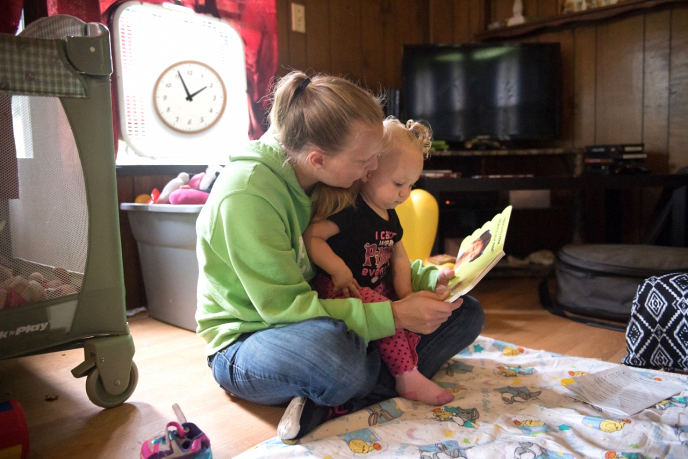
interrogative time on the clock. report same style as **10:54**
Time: **1:56**
